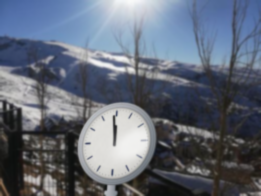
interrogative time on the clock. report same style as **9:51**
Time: **11:59**
